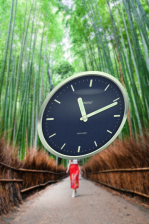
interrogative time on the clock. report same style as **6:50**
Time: **11:11**
